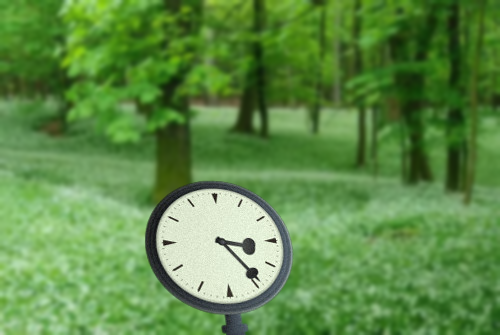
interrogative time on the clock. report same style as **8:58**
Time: **3:24**
